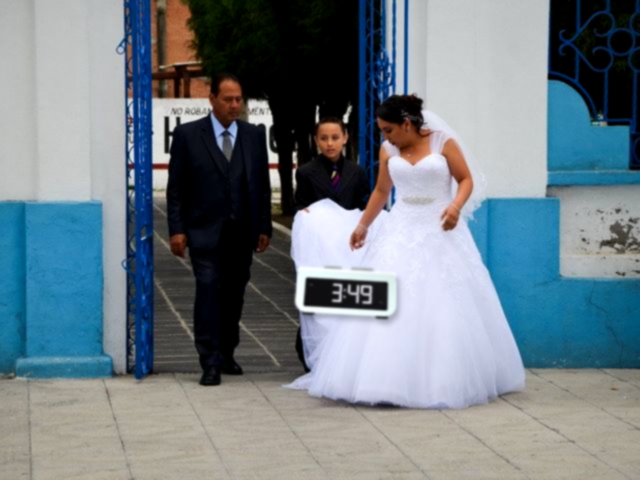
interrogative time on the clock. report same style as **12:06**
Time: **3:49**
